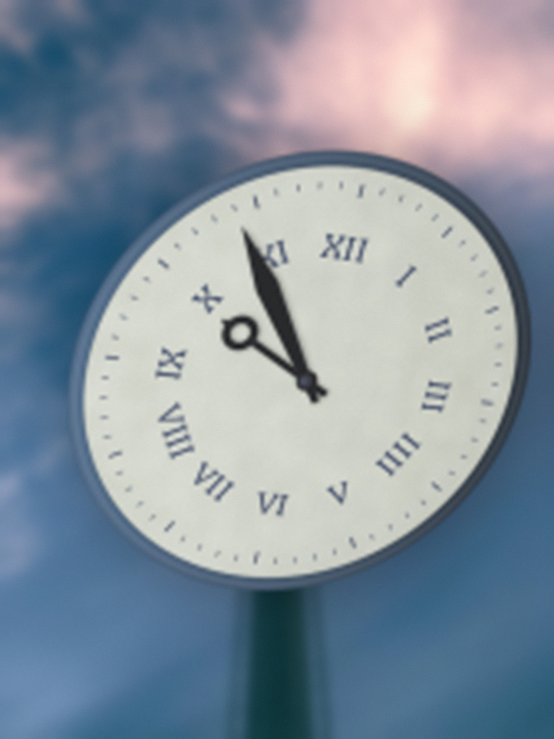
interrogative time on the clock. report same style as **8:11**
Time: **9:54**
